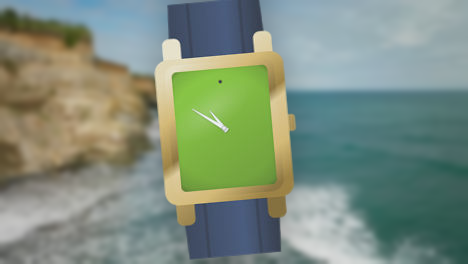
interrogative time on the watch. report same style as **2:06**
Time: **10:51**
